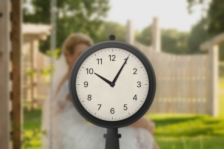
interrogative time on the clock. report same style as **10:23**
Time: **10:05**
